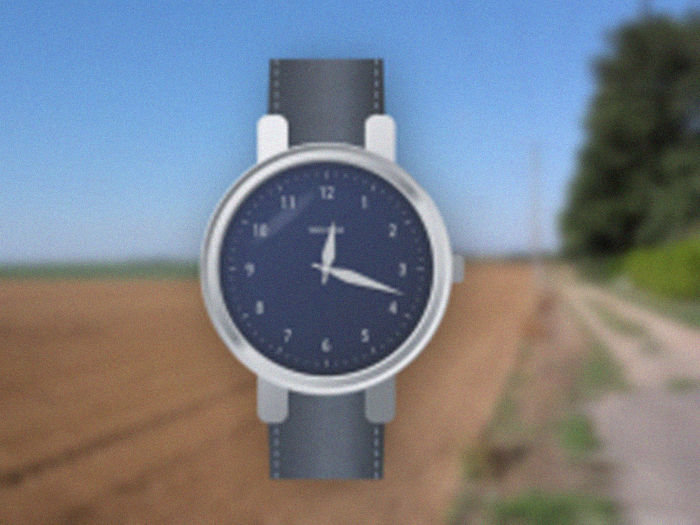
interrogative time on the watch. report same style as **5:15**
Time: **12:18**
